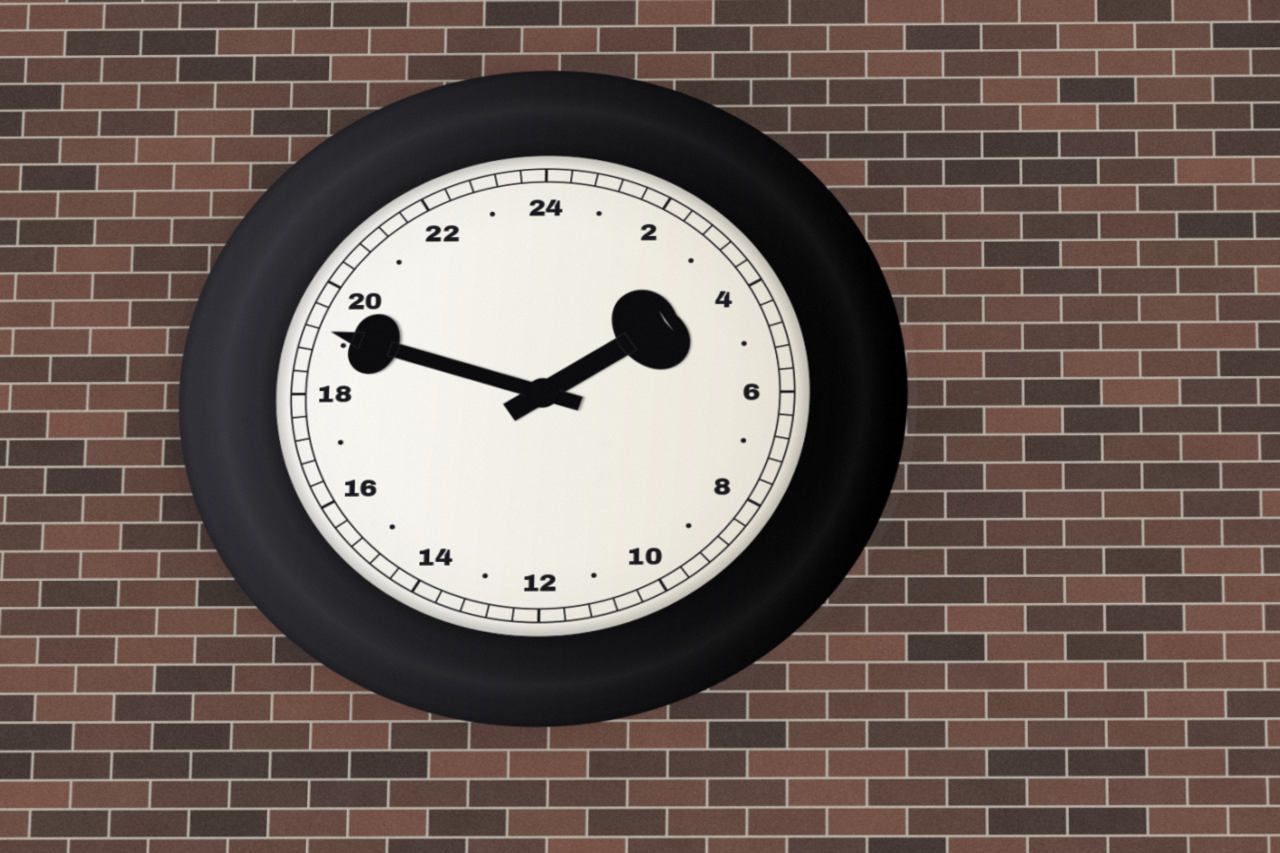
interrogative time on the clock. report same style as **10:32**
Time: **3:48**
